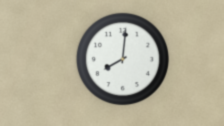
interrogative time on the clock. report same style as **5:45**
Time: **8:01**
